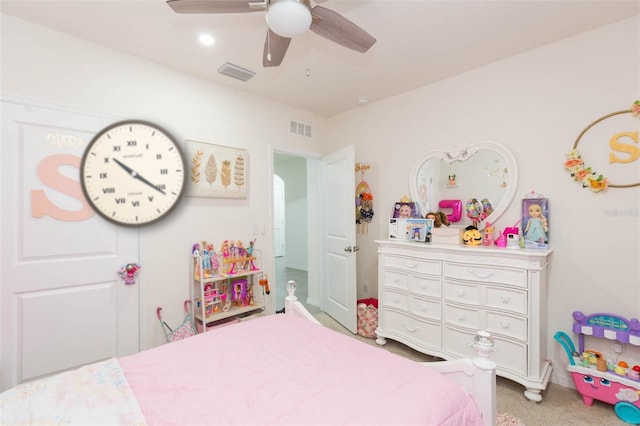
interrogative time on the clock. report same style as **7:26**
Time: **10:21**
